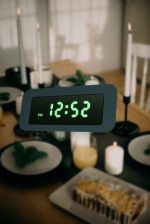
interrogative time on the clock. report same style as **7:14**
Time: **12:52**
